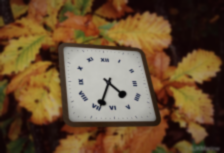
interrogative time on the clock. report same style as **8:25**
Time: **4:34**
